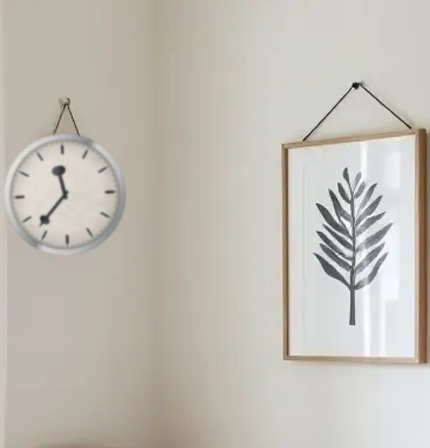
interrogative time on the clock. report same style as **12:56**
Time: **11:37**
